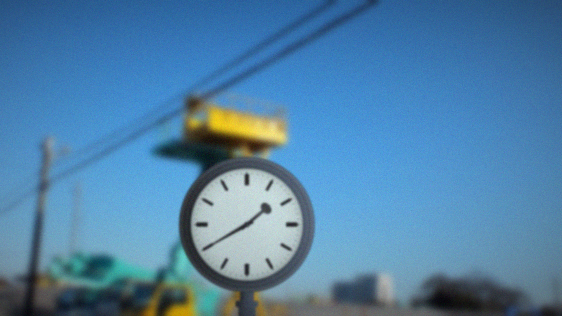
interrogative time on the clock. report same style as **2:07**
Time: **1:40**
